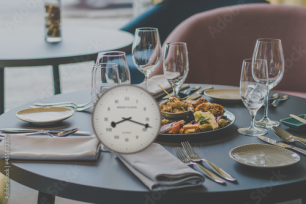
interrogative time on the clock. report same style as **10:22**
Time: **8:18**
